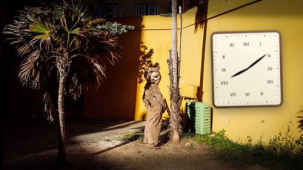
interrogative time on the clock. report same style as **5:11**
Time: **8:09**
